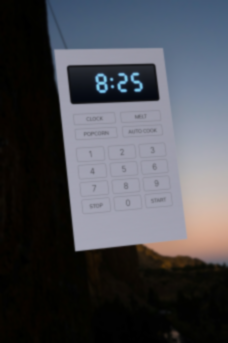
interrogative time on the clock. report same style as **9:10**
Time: **8:25**
